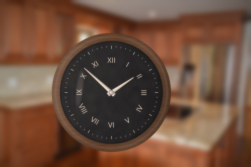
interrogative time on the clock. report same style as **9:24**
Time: **1:52**
